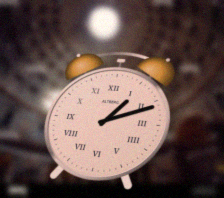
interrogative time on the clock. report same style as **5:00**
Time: **1:11**
